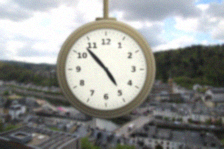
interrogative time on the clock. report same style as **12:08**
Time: **4:53**
